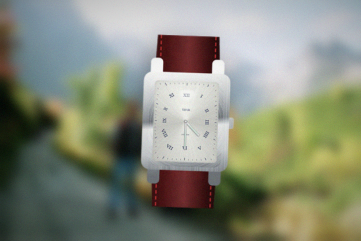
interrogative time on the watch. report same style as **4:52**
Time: **4:30**
